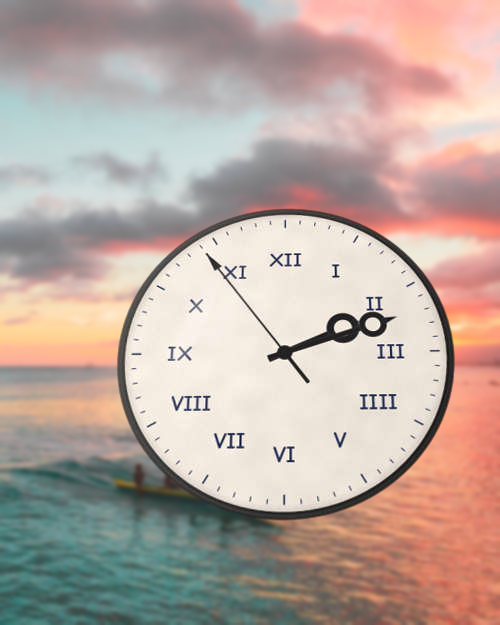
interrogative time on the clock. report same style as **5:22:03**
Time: **2:11:54**
